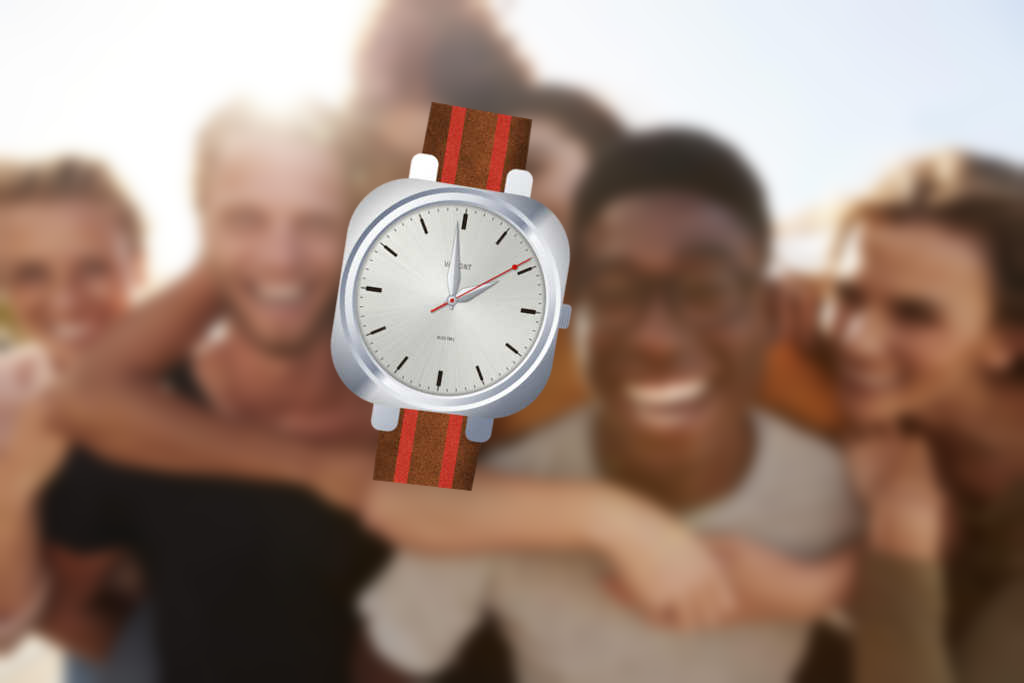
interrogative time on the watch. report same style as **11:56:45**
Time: **1:59:09**
